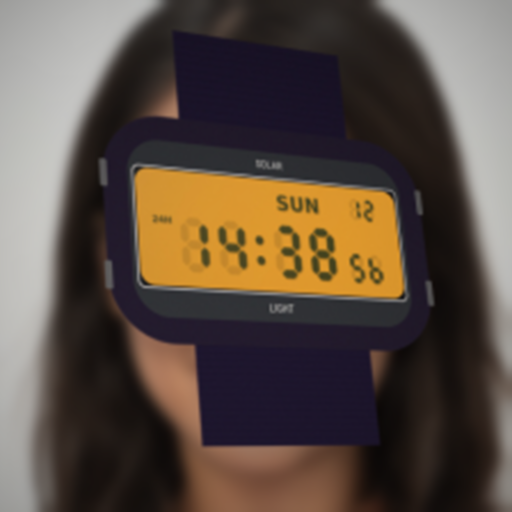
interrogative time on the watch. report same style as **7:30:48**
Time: **14:38:56**
